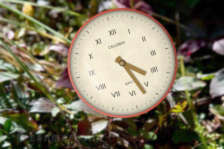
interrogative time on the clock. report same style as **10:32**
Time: **4:27**
